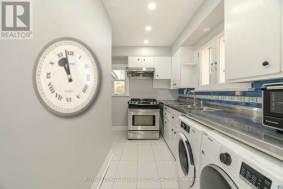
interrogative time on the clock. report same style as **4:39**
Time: **10:58**
